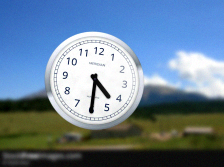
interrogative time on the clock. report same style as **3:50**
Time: **4:30**
